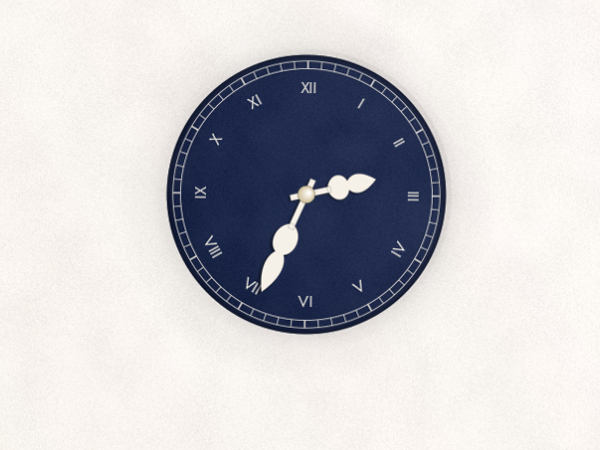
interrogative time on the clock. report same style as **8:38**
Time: **2:34**
